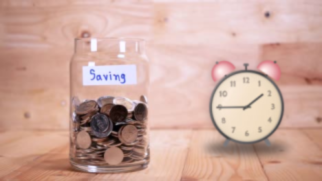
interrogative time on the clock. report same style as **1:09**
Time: **1:45**
